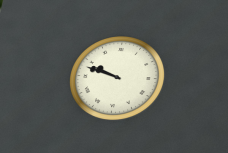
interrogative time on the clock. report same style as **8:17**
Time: **9:48**
